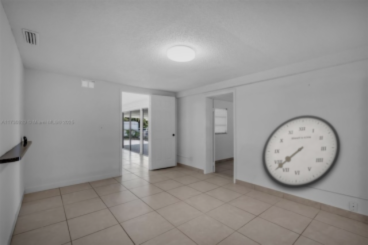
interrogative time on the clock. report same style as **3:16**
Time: **7:38**
